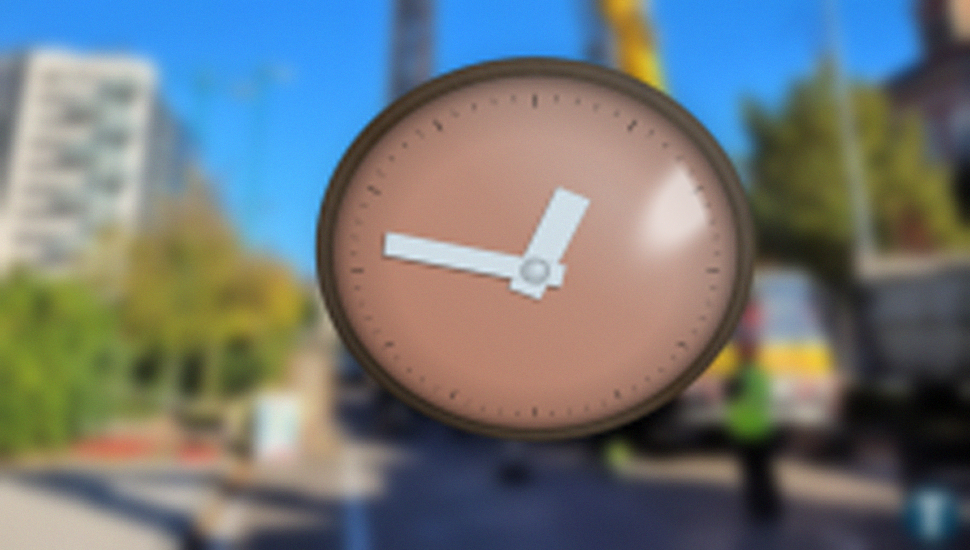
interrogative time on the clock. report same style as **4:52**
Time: **12:47**
